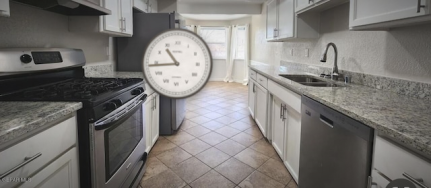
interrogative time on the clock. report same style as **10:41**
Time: **10:44**
